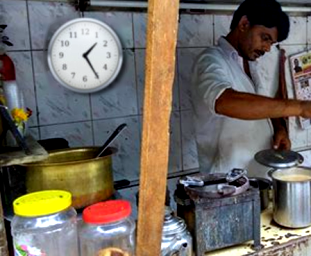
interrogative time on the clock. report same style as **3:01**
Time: **1:25**
